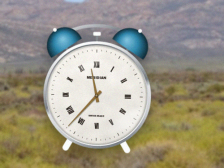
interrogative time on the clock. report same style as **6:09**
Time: **11:37**
